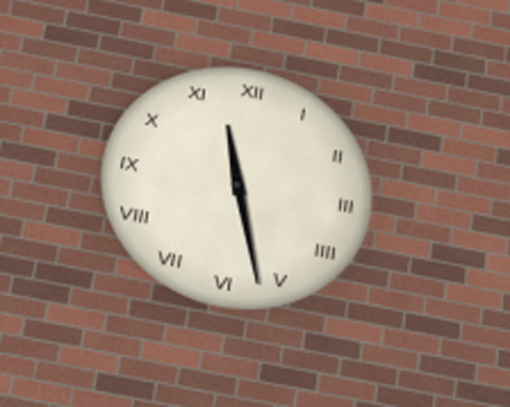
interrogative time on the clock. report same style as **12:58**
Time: **11:27**
